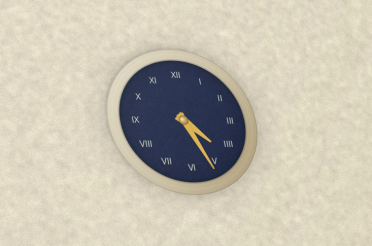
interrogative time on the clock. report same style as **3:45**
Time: **4:26**
